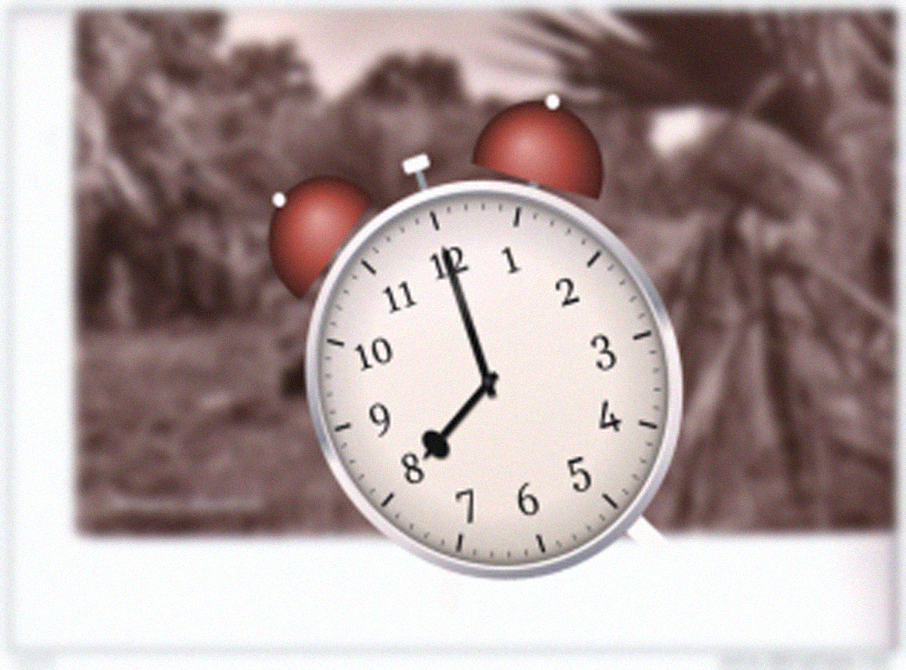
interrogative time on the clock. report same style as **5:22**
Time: **8:00**
